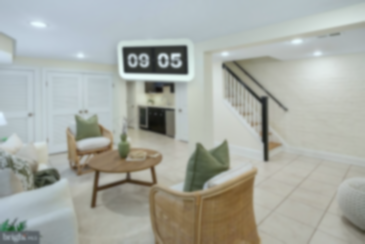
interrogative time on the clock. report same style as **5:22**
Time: **9:05**
